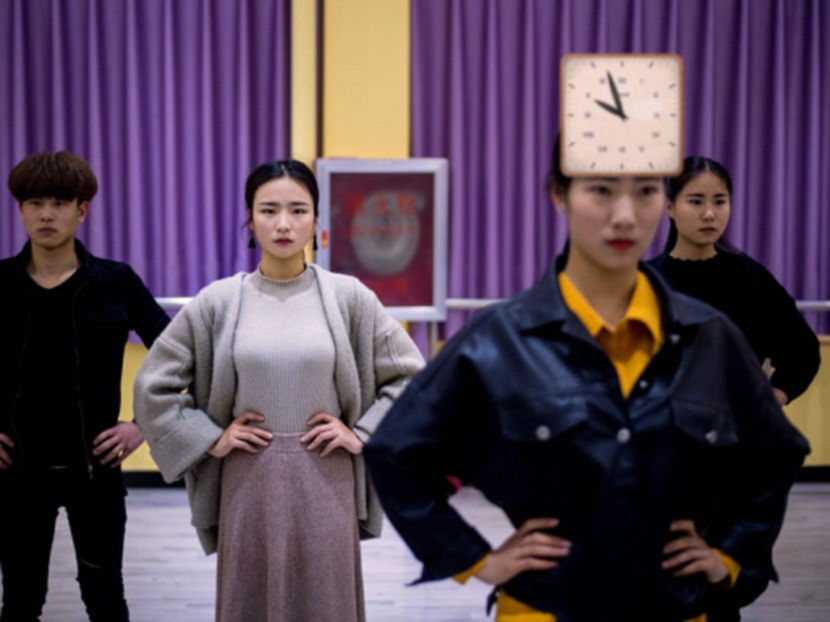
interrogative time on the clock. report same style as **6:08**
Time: **9:57**
